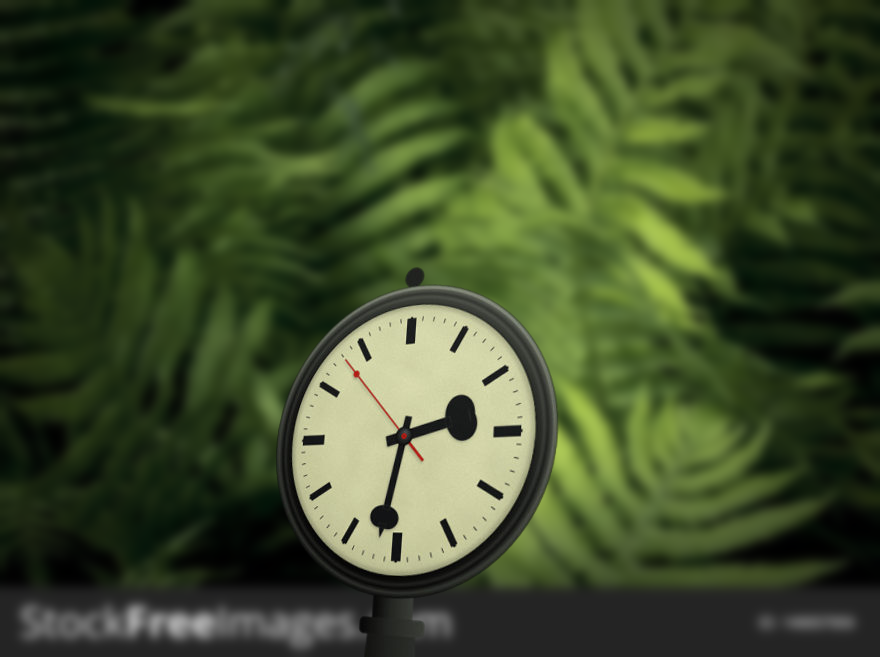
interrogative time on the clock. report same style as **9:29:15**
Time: **2:31:53**
